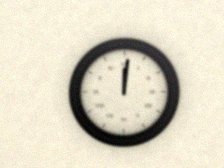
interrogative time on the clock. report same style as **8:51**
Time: **12:01**
